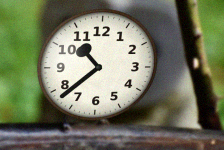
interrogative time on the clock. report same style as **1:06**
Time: **10:38**
